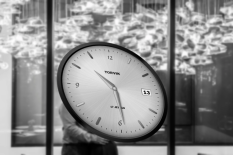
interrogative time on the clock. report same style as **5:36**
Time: **10:29**
